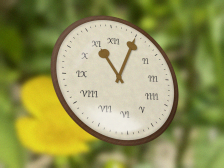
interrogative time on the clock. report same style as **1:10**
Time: **11:05**
